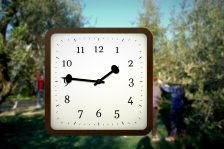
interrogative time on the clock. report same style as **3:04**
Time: **1:46**
